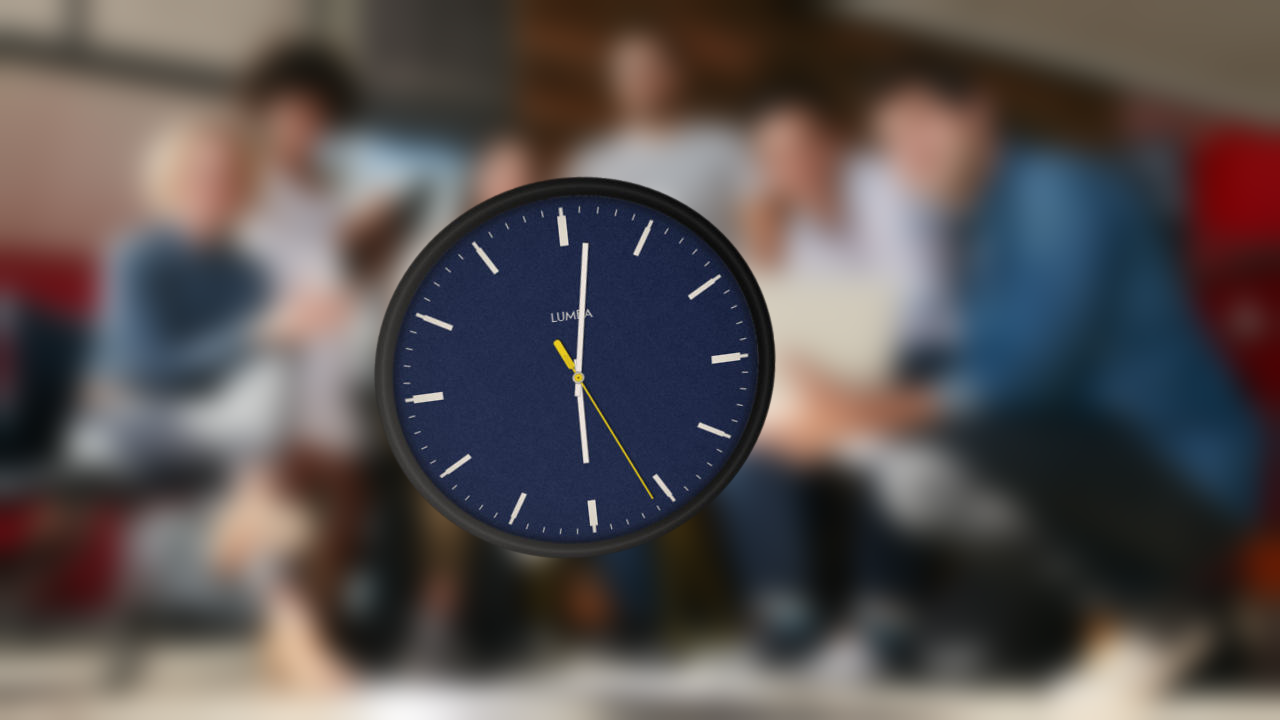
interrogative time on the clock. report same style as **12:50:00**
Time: **6:01:26**
